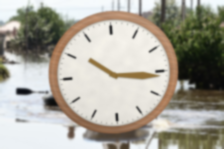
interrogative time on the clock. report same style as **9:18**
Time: **10:16**
